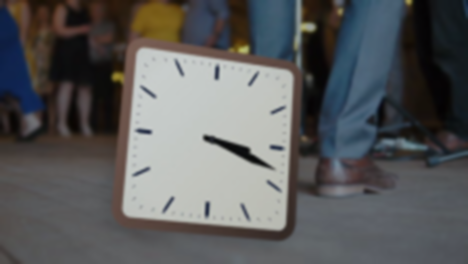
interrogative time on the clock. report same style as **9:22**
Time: **3:18**
